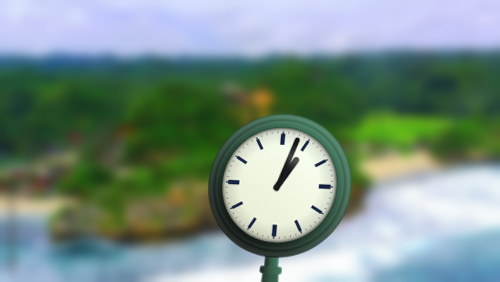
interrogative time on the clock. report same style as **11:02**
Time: **1:03**
